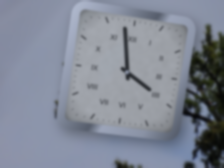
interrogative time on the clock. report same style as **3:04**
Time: **3:58**
